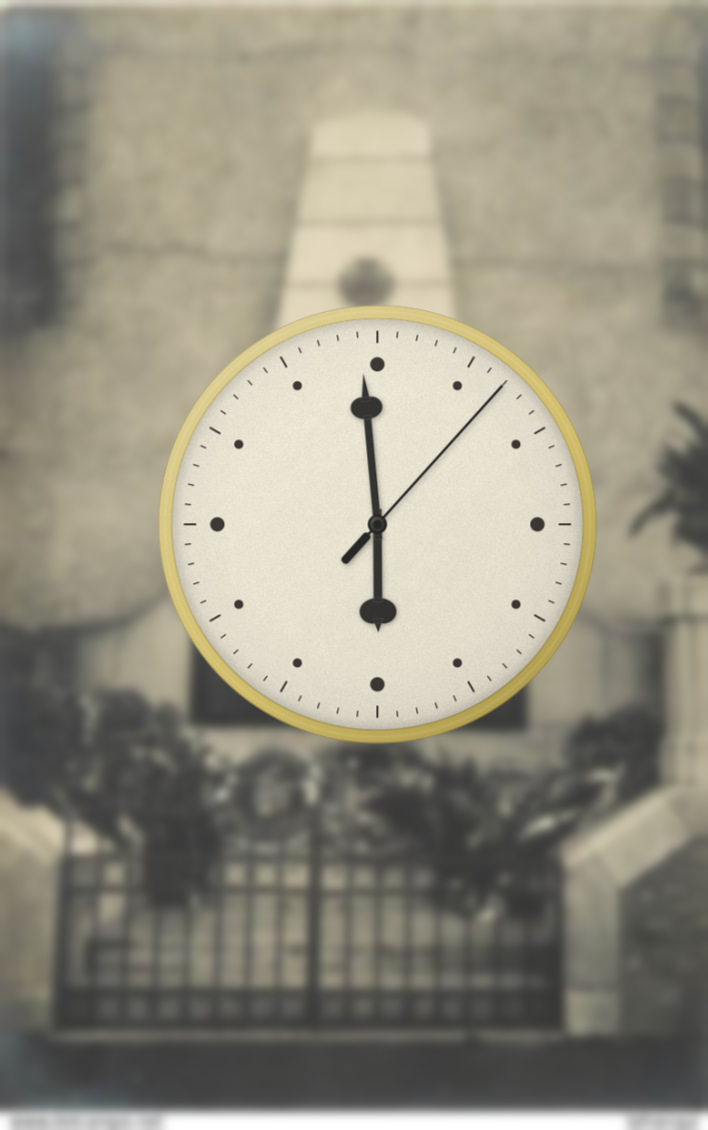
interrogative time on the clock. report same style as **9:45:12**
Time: **5:59:07**
